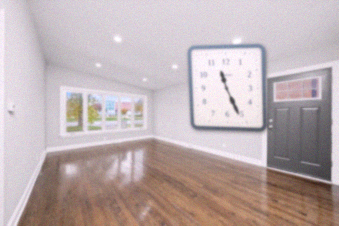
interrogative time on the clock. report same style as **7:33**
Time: **11:26**
